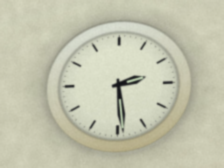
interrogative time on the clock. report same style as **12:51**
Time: **2:29**
